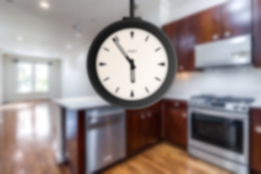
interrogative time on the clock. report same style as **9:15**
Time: **5:54**
